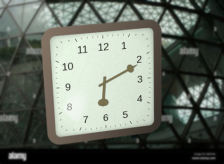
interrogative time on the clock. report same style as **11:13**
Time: **6:11**
